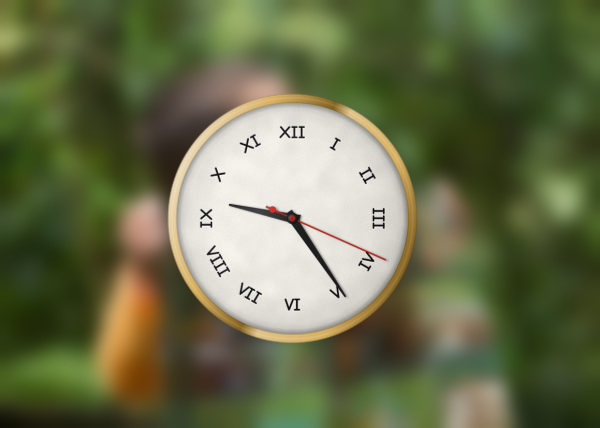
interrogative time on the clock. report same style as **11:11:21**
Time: **9:24:19**
